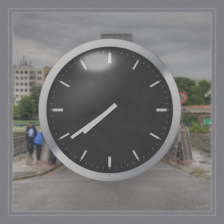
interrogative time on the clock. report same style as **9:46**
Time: **7:39**
